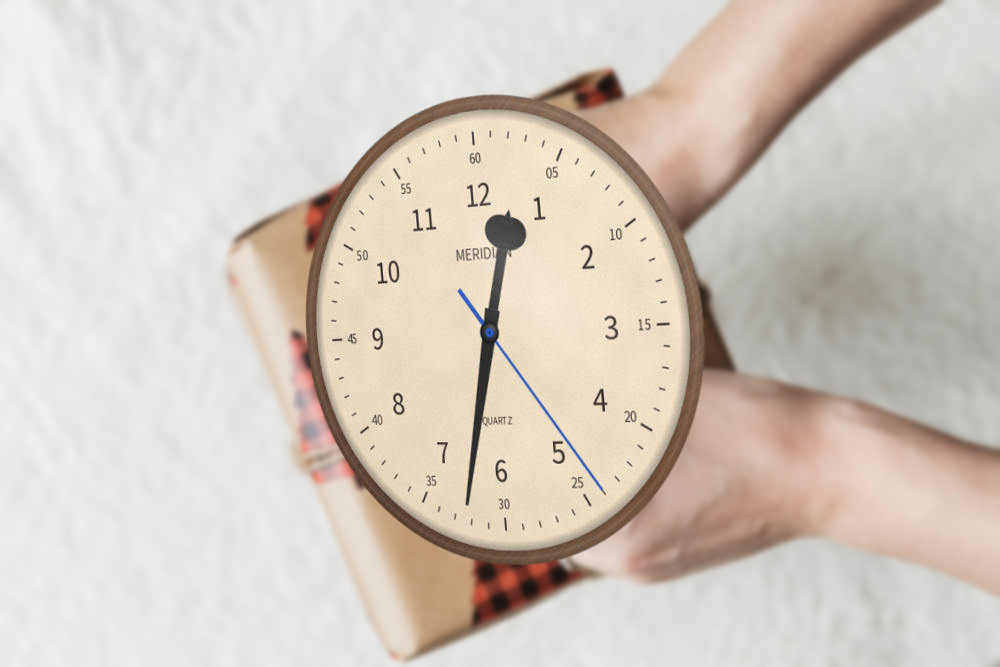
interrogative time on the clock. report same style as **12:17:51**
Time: **12:32:24**
